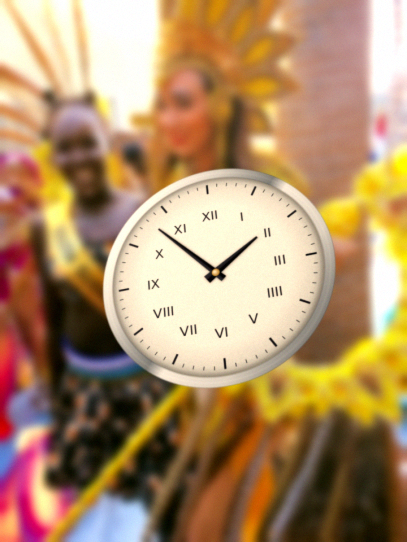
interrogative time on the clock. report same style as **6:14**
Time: **1:53**
